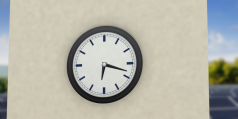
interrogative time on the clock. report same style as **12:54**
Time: **6:18**
